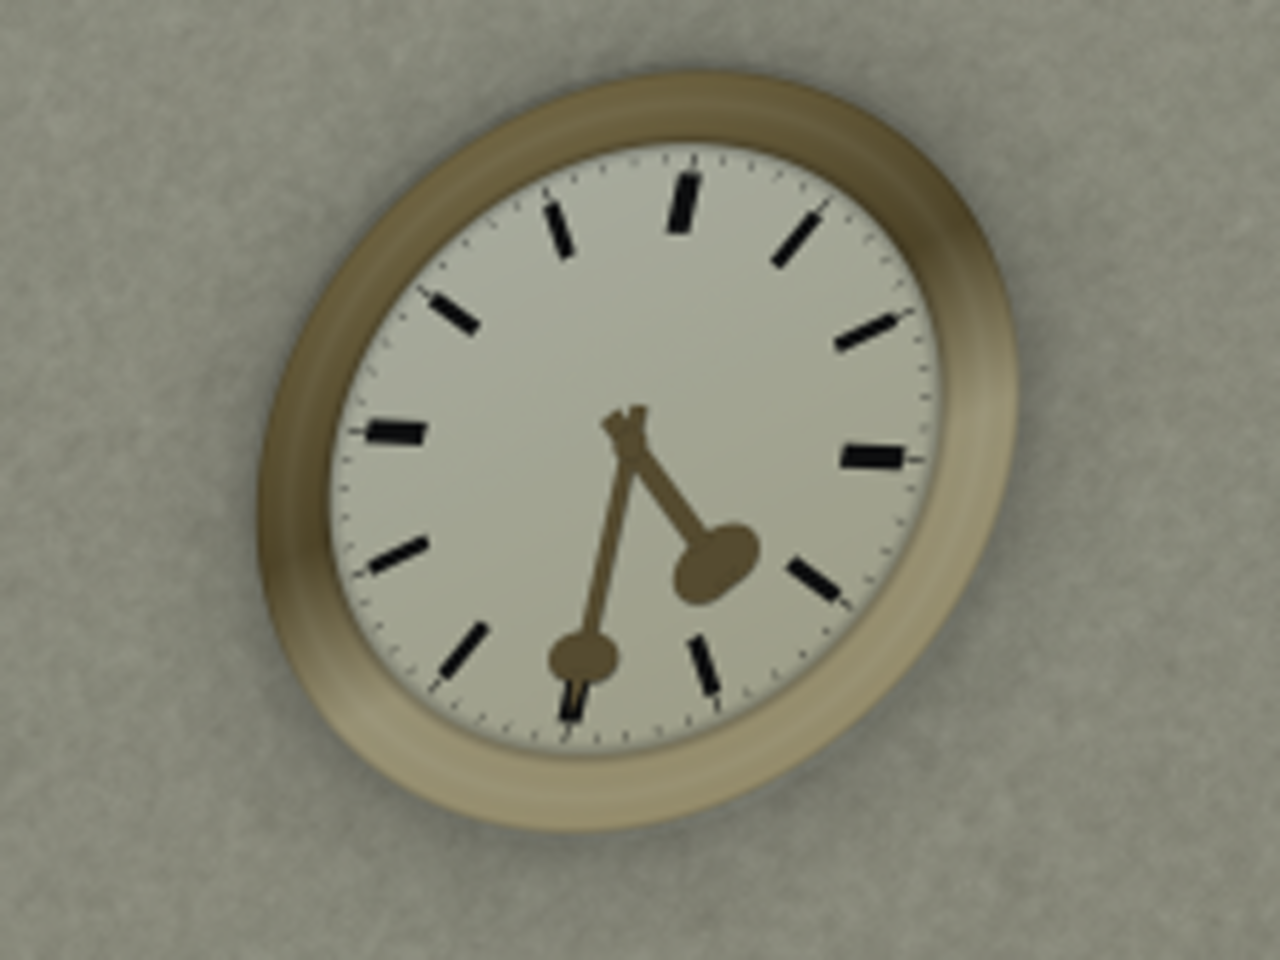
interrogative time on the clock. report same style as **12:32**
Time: **4:30**
